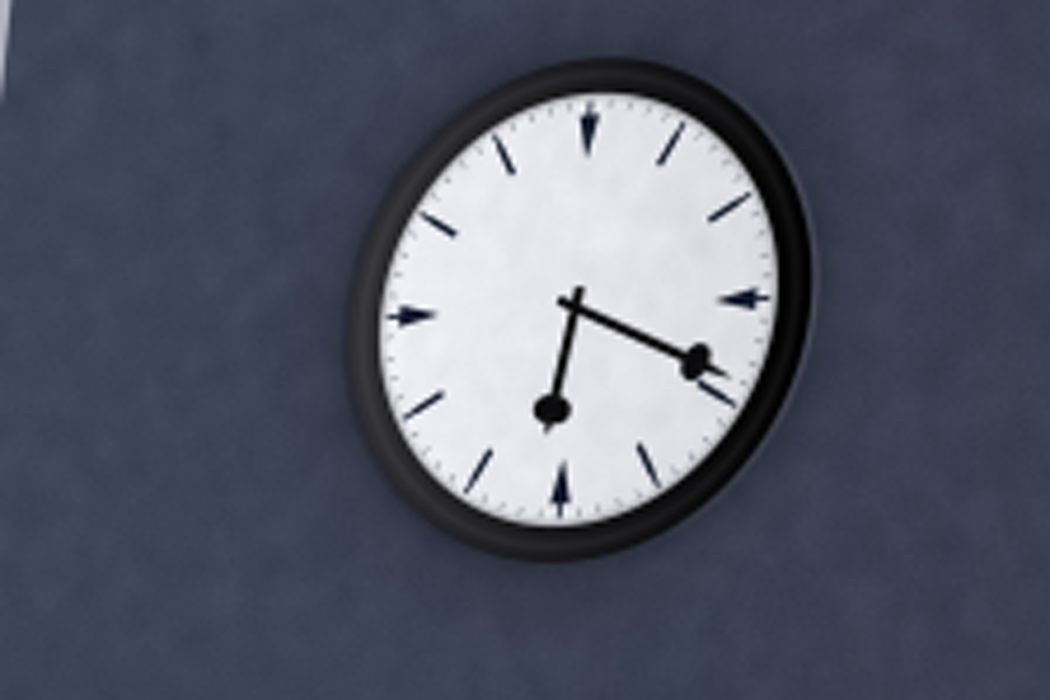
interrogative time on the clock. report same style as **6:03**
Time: **6:19**
